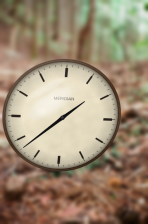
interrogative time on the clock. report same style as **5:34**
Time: **1:38**
